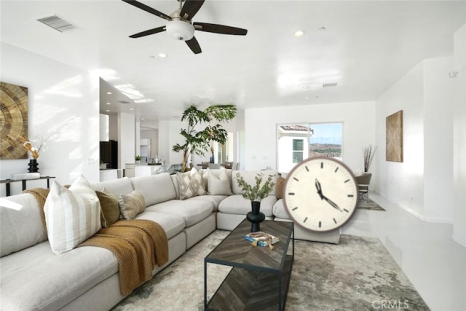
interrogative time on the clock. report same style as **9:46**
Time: **11:21**
